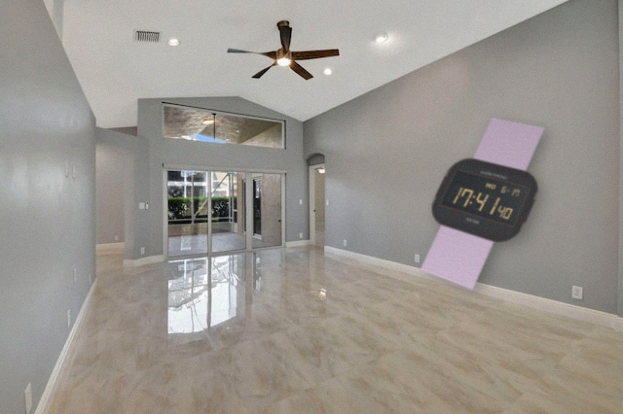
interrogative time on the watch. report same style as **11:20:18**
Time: **17:41:40**
